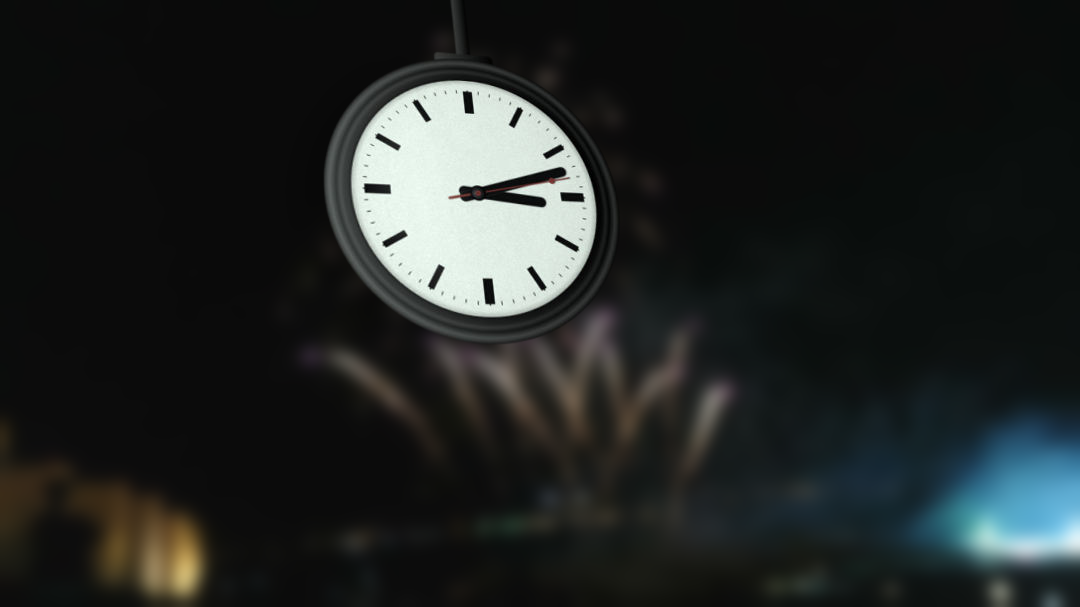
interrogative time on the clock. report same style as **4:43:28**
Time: **3:12:13**
